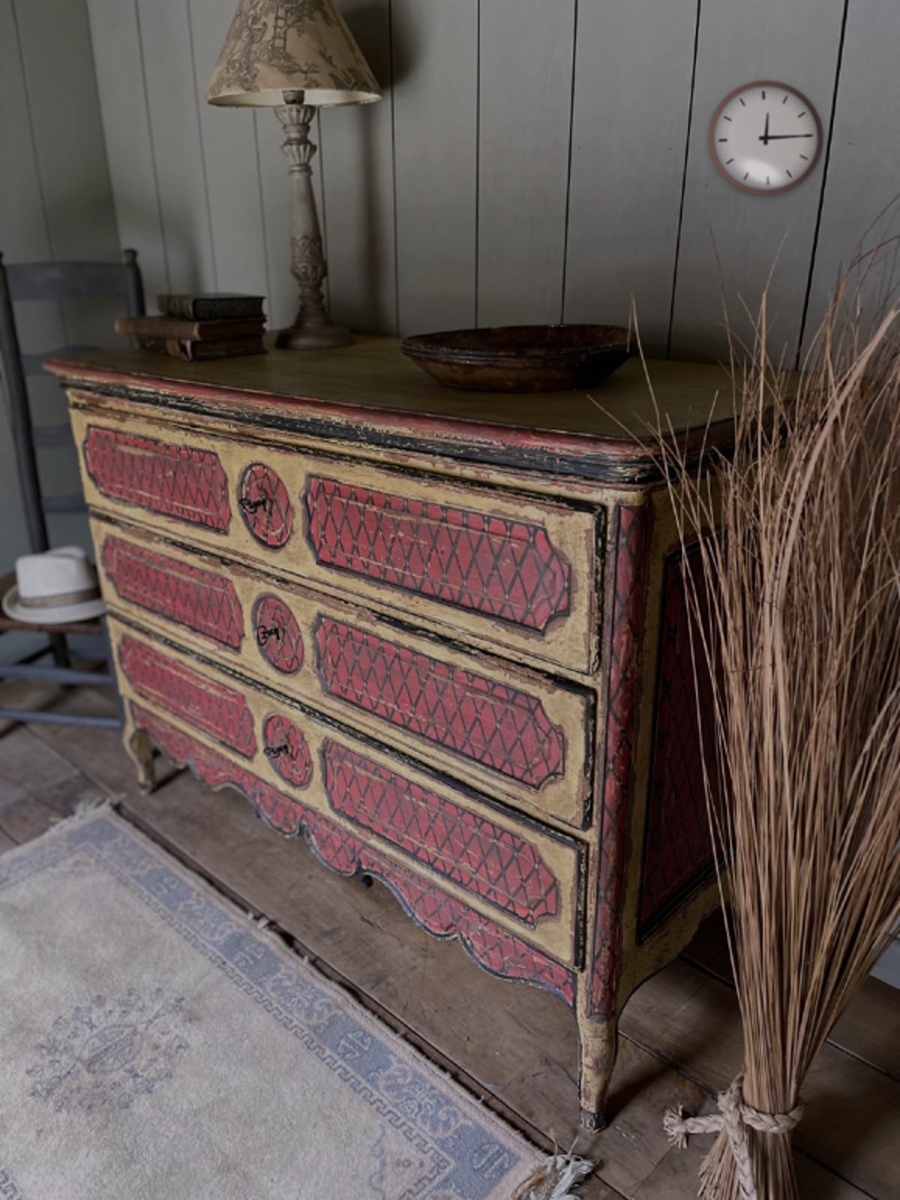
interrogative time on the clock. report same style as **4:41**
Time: **12:15**
